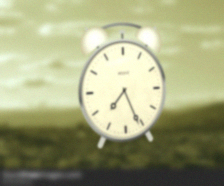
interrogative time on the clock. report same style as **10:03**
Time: **7:26**
